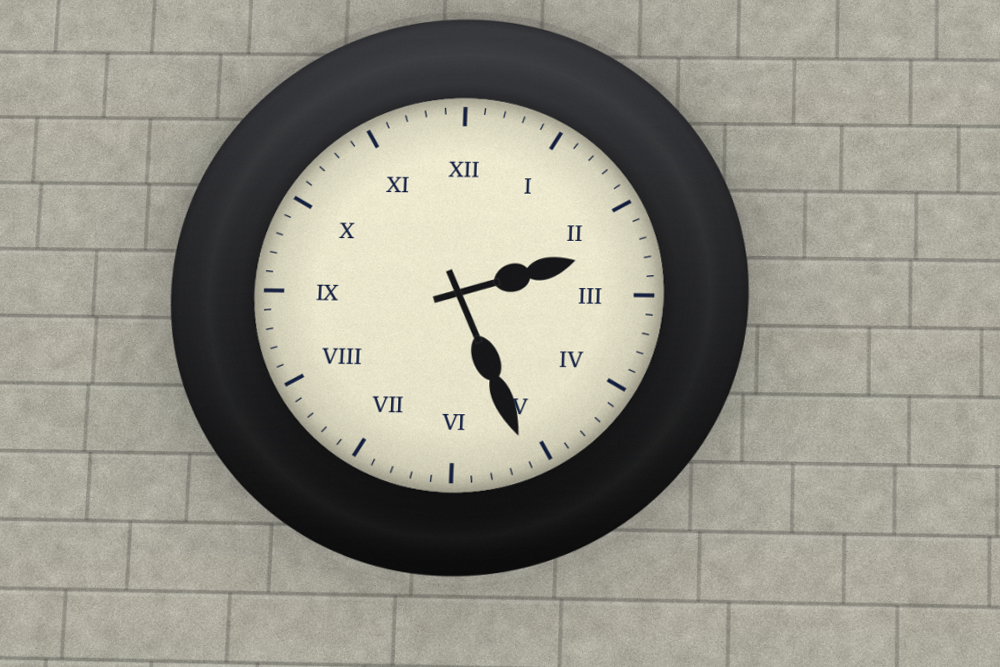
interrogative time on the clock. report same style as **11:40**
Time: **2:26**
